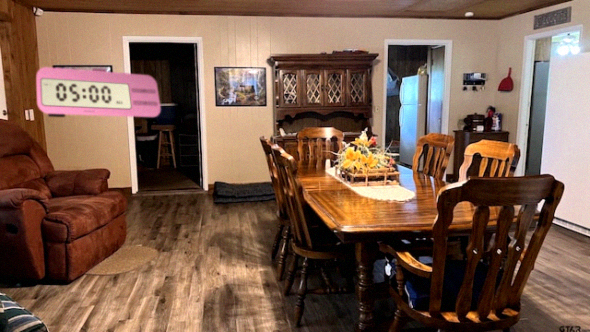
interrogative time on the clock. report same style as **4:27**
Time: **5:00**
